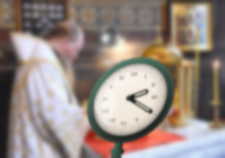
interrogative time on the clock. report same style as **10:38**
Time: **2:20**
